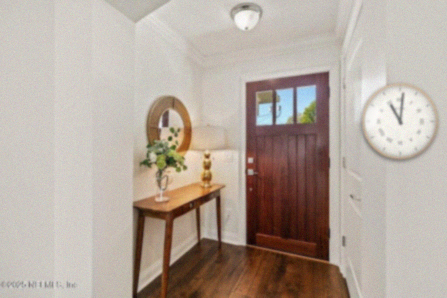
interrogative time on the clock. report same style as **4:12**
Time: **11:01**
